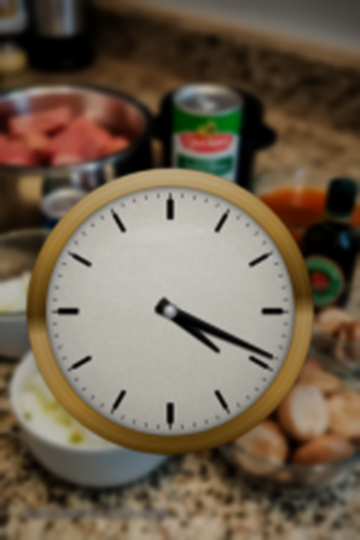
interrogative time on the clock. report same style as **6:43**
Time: **4:19**
